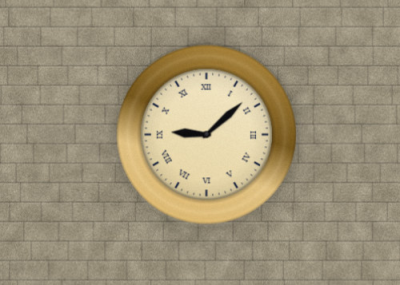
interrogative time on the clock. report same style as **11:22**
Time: **9:08**
